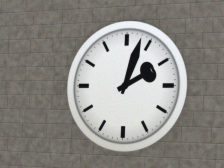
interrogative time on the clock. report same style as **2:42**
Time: **2:03**
